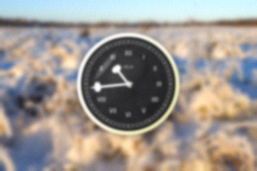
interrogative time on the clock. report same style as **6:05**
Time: **10:44**
